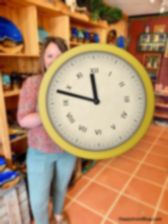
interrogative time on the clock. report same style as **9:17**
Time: **11:48**
